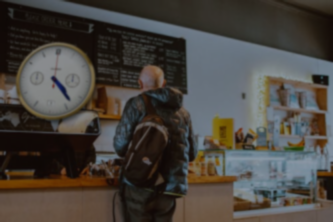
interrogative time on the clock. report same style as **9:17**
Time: **4:23**
